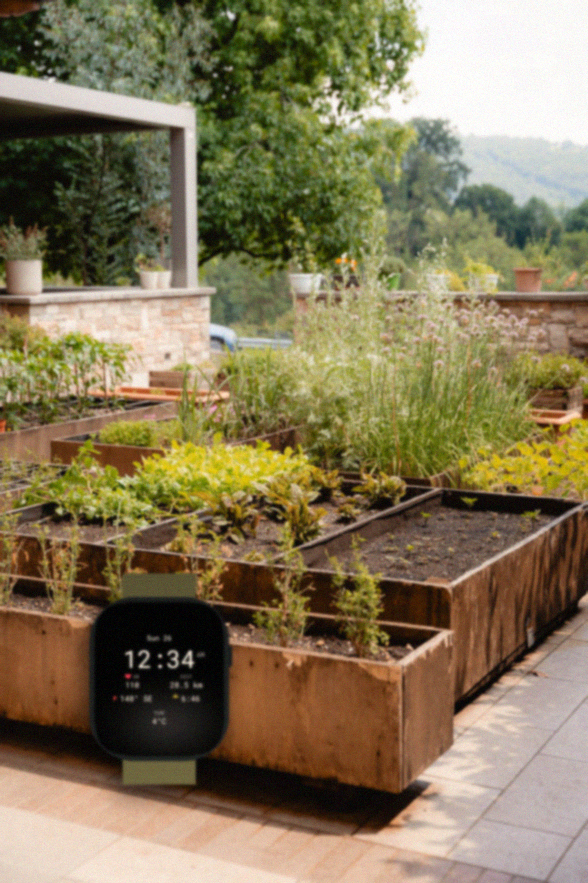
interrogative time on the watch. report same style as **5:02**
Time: **12:34**
